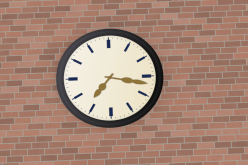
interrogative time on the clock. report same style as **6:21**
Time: **7:17**
